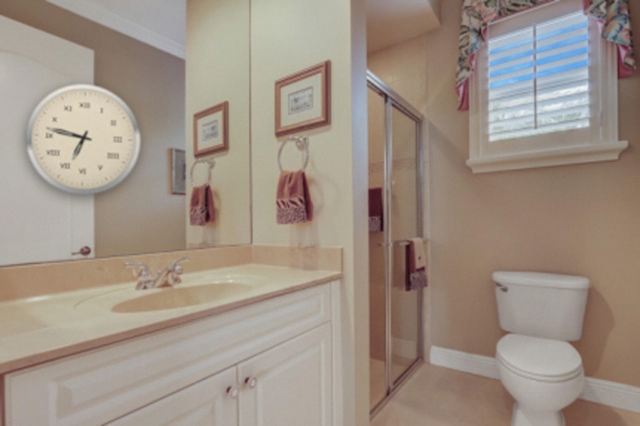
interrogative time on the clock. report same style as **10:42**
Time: **6:47**
